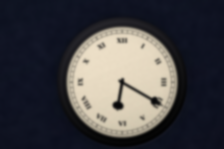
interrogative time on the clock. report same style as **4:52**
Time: **6:20**
